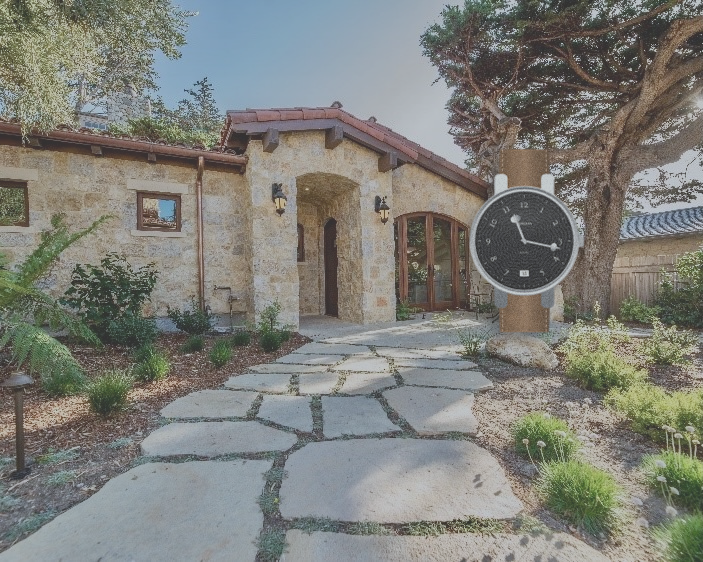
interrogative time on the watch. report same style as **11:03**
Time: **11:17**
